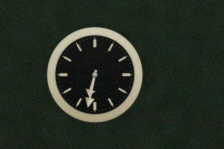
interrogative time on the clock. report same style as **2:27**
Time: **6:32**
